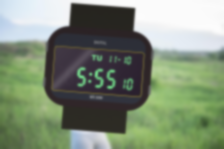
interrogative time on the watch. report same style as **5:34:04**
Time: **5:55:10**
